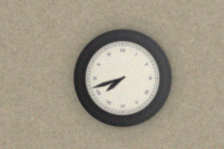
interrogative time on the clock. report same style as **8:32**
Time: **7:42**
